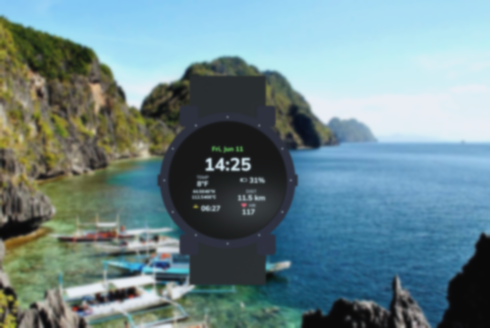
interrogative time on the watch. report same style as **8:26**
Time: **14:25**
